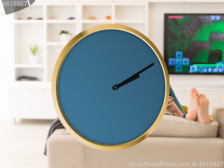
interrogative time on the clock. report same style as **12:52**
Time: **2:10**
